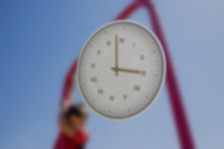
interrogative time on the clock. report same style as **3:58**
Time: **2:58**
